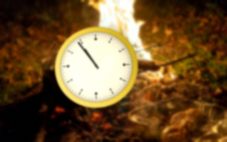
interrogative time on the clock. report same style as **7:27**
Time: **10:54**
